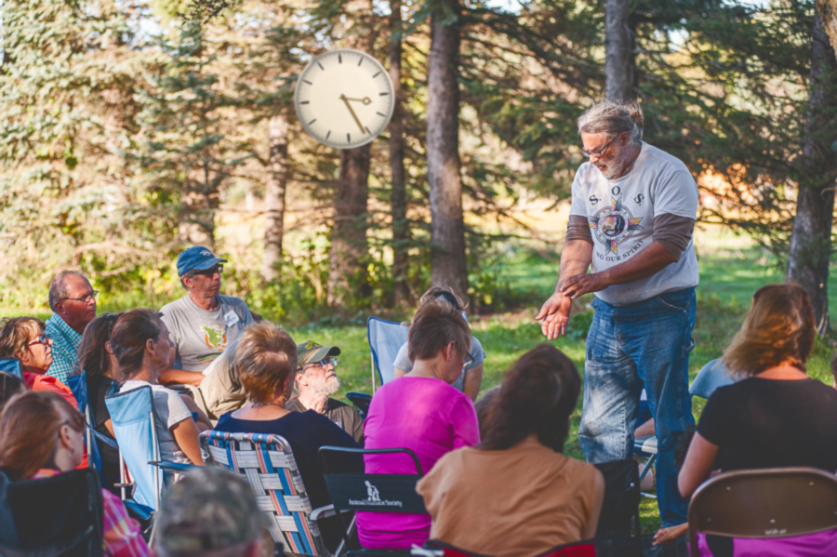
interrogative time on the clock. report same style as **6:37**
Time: **3:26**
